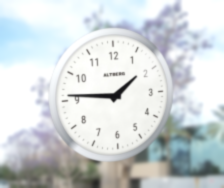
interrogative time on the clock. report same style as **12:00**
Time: **1:46**
